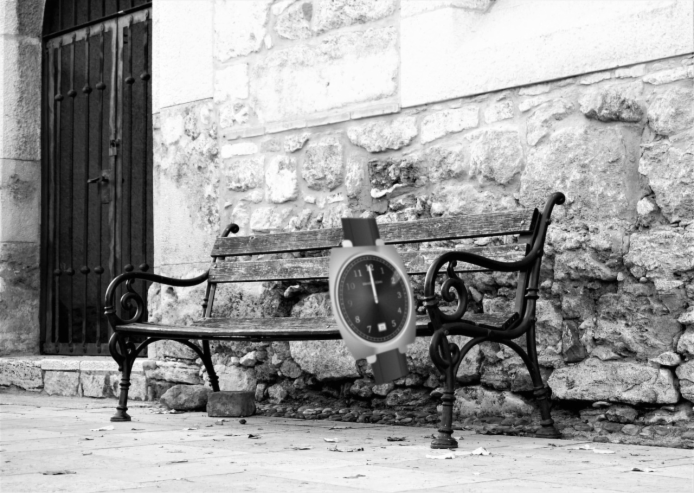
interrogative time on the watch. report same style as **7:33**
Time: **12:00**
